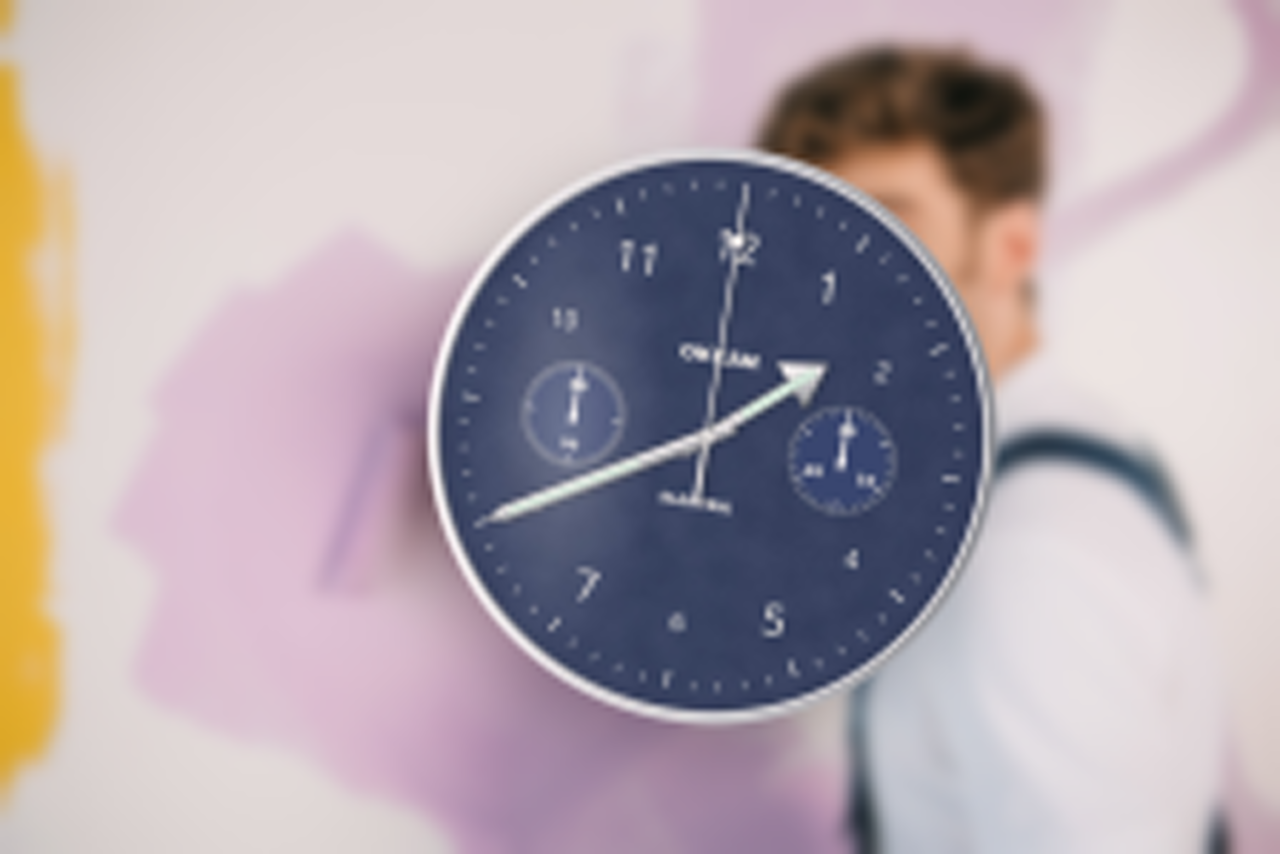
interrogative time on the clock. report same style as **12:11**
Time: **1:40**
